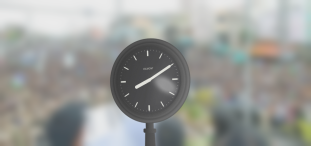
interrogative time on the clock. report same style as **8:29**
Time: **8:10**
